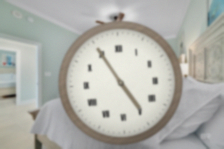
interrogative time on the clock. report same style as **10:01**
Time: **4:55**
